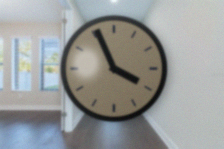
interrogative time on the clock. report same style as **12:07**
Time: **3:56**
